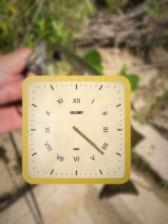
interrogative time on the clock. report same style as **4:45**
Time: **4:22**
